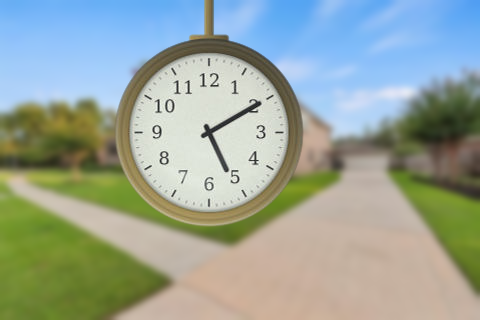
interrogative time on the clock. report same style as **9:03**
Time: **5:10**
